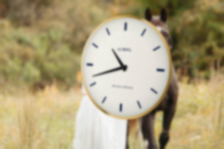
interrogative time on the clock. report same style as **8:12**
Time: **10:42**
